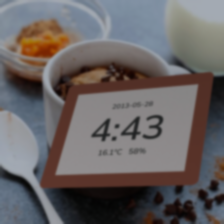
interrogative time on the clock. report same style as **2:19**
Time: **4:43**
